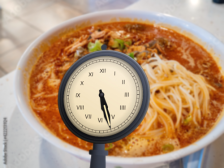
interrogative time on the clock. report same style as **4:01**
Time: **5:27**
